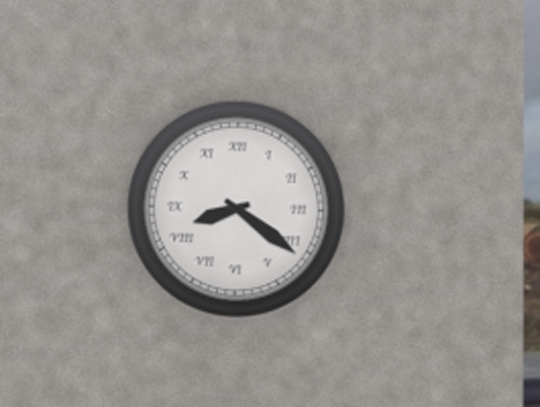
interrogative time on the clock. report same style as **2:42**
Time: **8:21**
